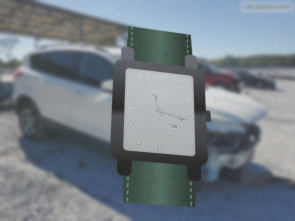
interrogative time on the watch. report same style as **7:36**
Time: **11:17**
